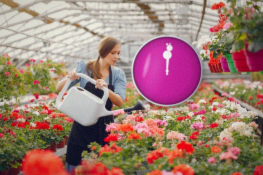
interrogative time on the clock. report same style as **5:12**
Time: **12:01**
